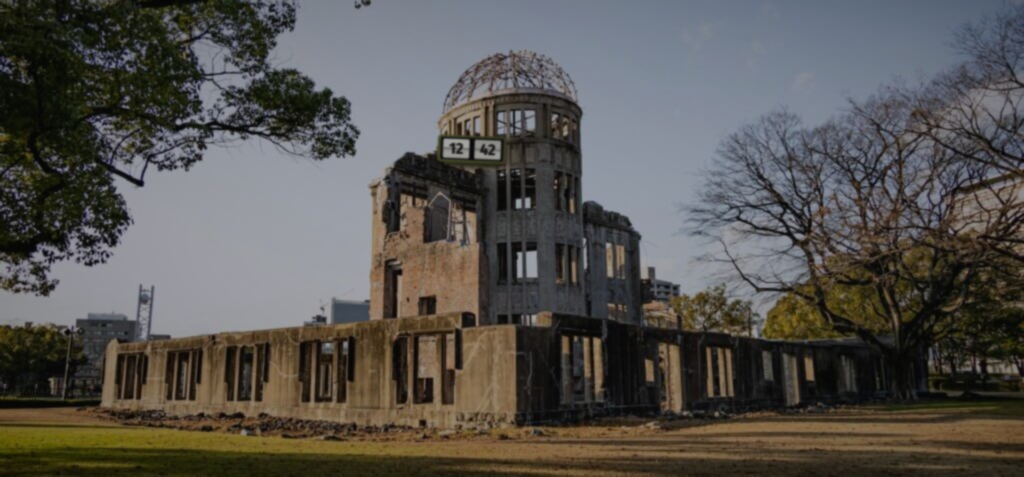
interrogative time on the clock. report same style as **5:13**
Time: **12:42**
